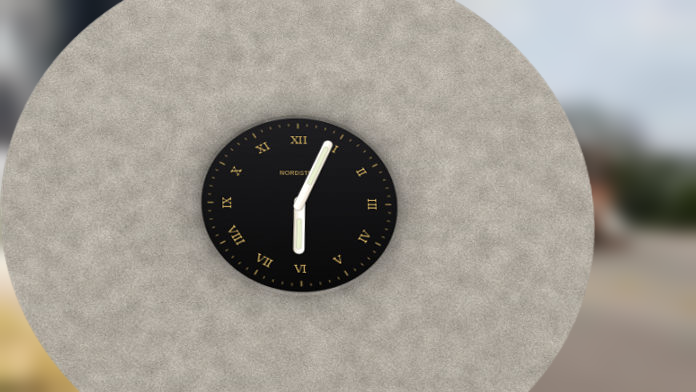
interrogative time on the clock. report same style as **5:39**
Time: **6:04**
